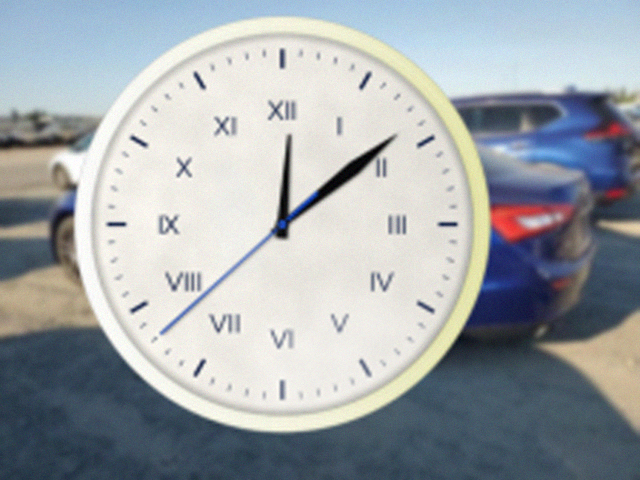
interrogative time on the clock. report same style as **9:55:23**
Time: **12:08:38**
